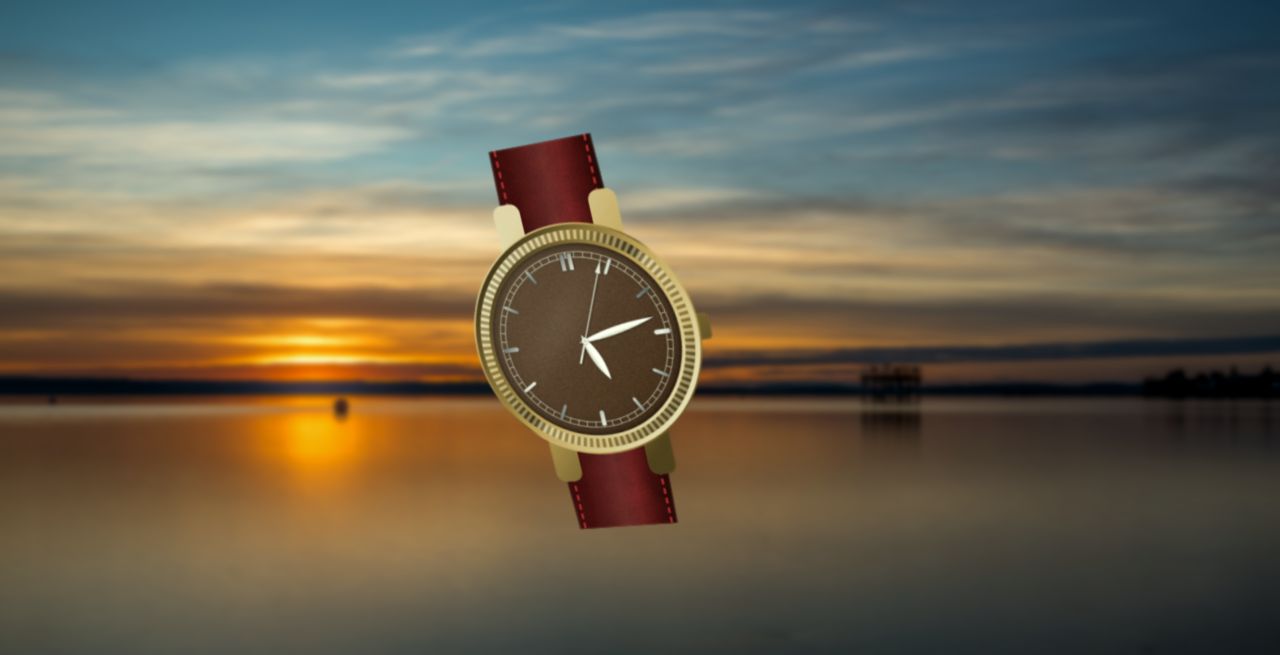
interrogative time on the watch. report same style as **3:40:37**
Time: **5:13:04**
